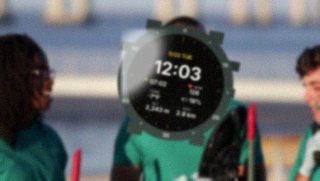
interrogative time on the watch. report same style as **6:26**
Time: **12:03**
